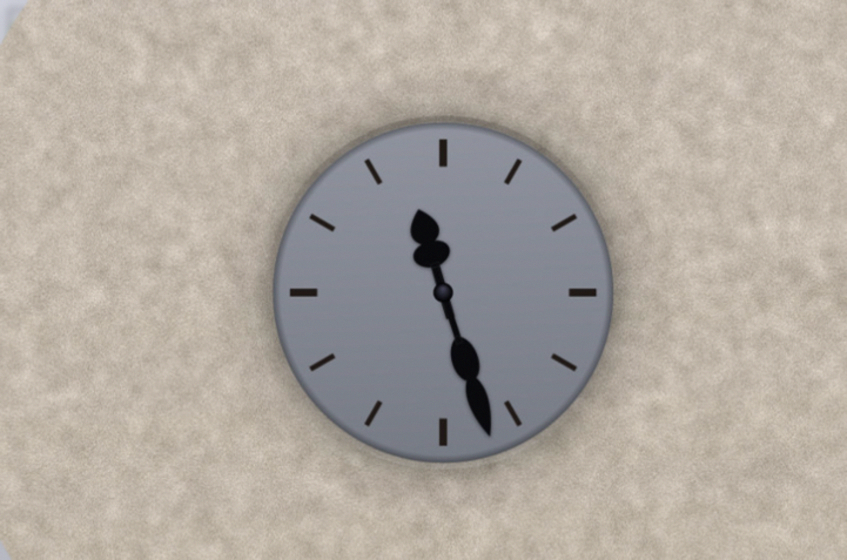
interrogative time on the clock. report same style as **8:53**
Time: **11:27**
